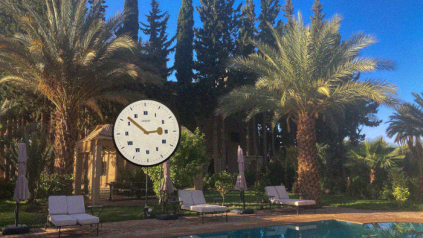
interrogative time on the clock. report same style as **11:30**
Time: **2:52**
